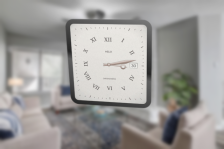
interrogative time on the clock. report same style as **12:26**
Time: **3:13**
